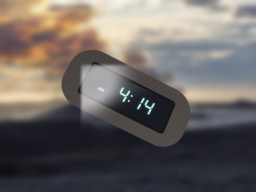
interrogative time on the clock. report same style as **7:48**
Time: **4:14**
